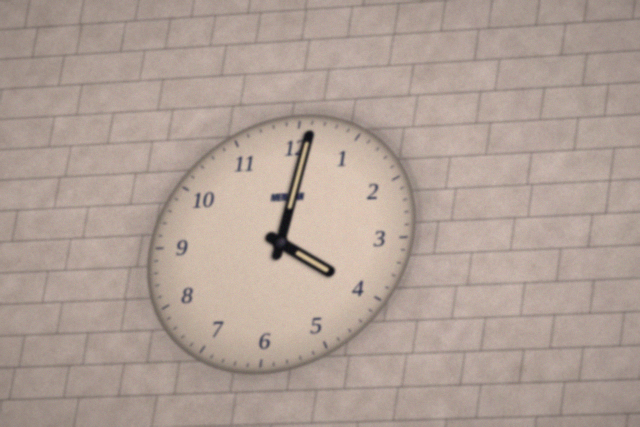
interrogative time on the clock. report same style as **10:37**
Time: **4:01**
